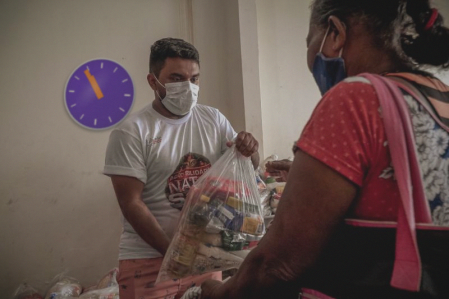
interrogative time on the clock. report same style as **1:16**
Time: **10:54**
